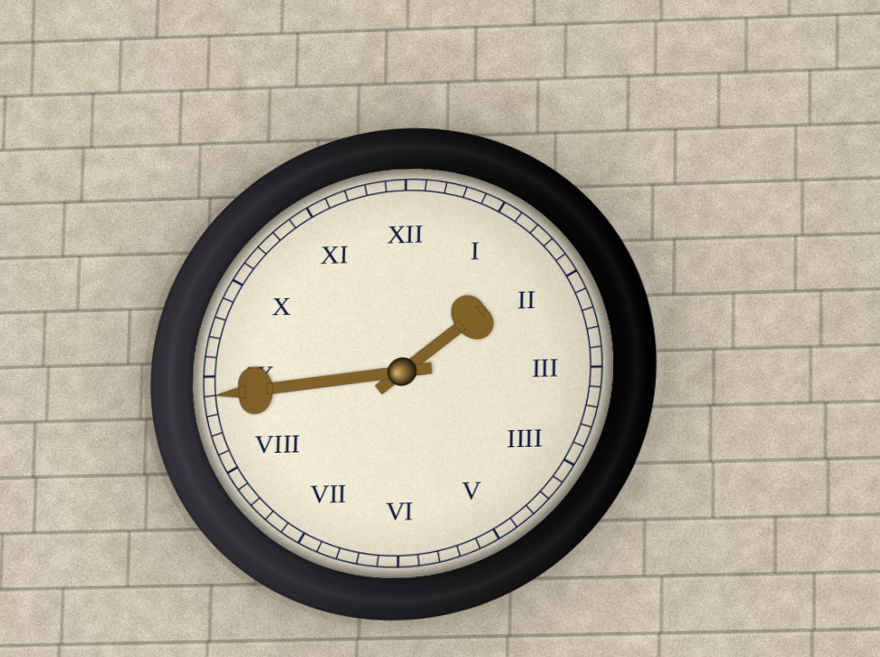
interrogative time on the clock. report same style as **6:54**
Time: **1:44**
